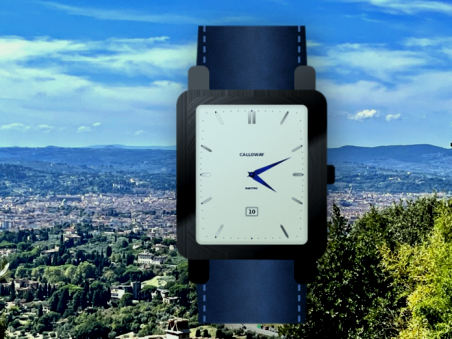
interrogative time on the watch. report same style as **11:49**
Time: **4:11**
